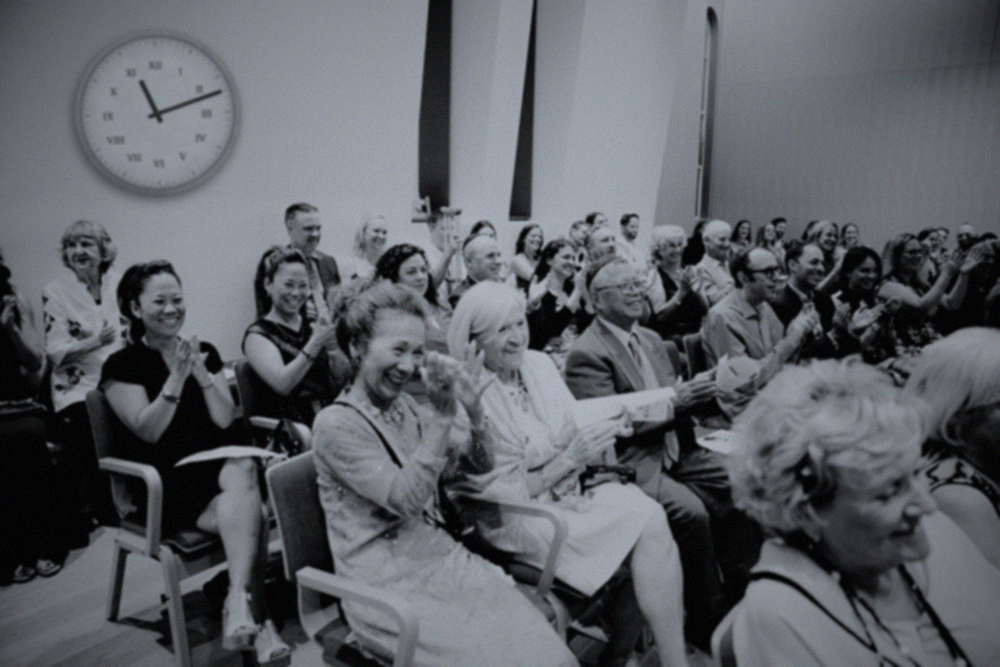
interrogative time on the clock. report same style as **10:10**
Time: **11:12**
